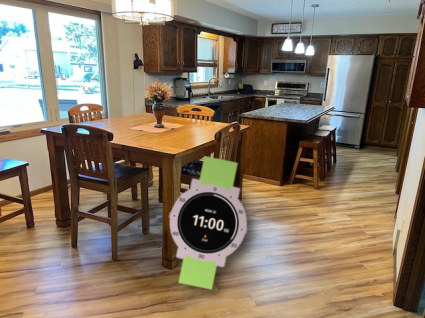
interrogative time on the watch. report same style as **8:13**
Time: **11:00**
